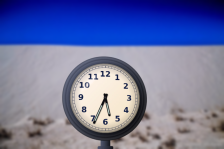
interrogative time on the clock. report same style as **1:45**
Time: **5:34**
